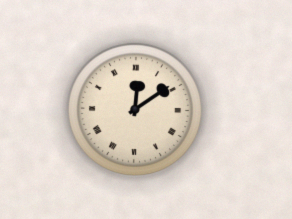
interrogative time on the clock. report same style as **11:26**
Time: **12:09**
